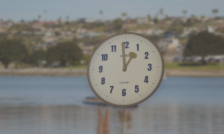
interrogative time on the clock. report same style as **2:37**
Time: **12:59**
